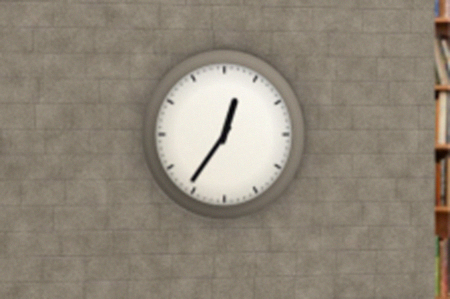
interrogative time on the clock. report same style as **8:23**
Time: **12:36**
